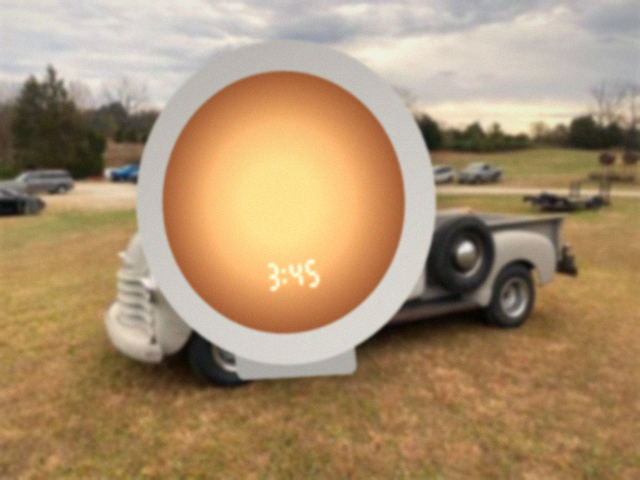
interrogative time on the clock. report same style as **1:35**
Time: **3:45**
